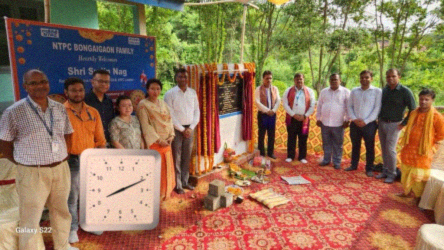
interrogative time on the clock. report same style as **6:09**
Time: **8:11**
